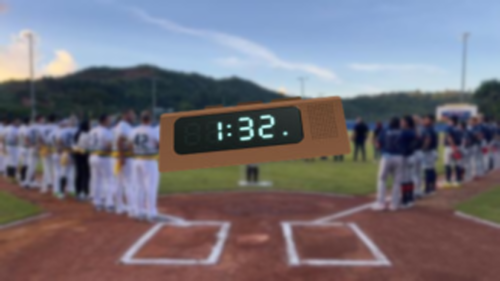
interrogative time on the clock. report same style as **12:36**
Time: **1:32**
